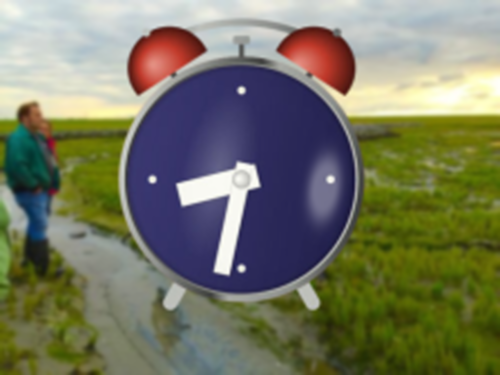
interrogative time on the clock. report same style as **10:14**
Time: **8:32**
